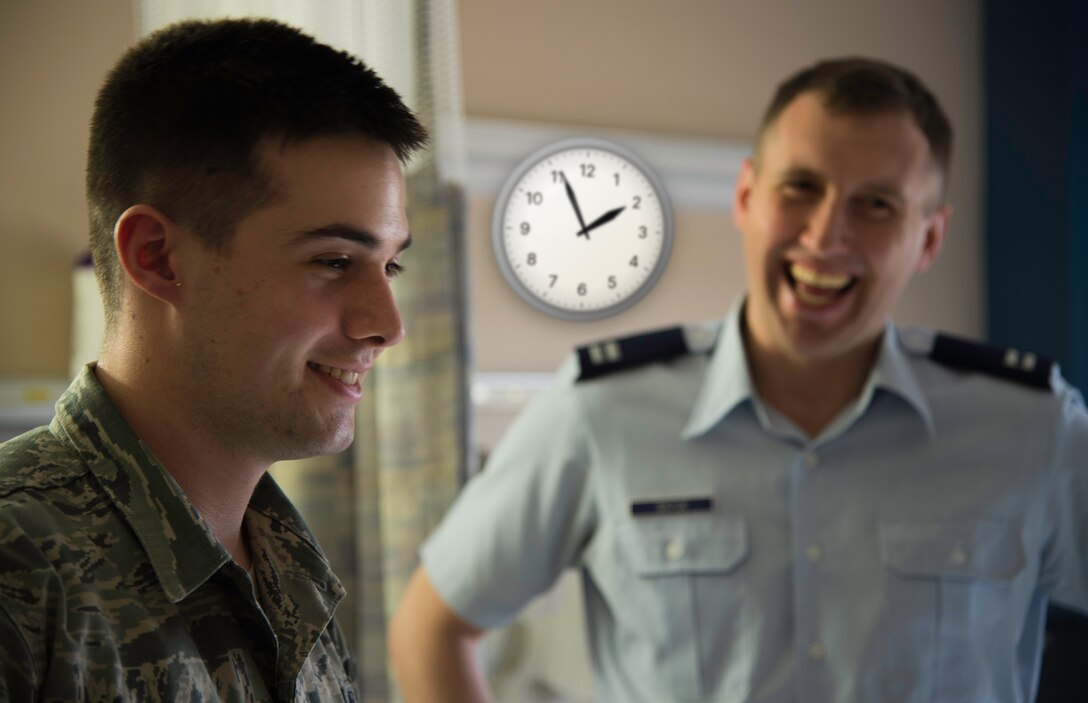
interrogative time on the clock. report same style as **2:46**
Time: **1:56**
